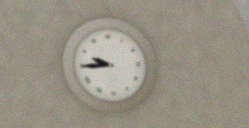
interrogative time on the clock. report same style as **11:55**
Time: **9:45**
